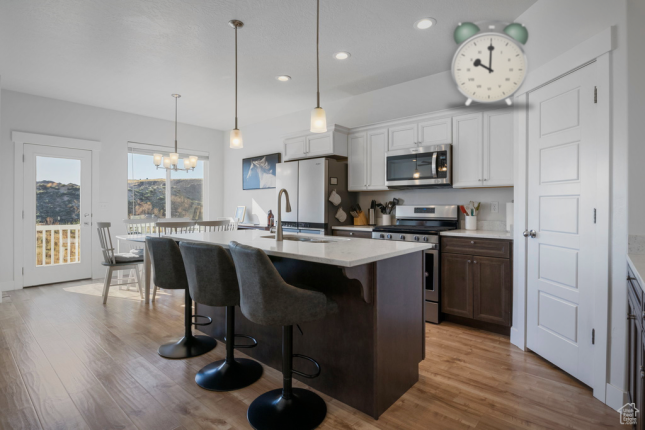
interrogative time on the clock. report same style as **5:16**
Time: **10:00**
